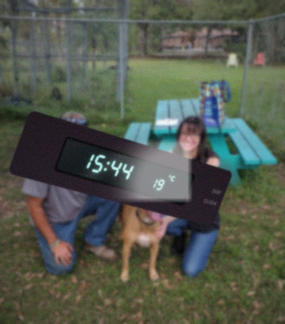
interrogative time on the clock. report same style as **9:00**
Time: **15:44**
